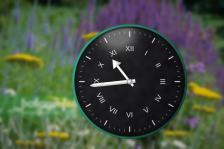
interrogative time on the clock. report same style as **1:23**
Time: **10:44**
